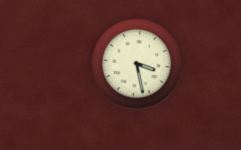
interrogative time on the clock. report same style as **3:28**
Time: **3:27**
